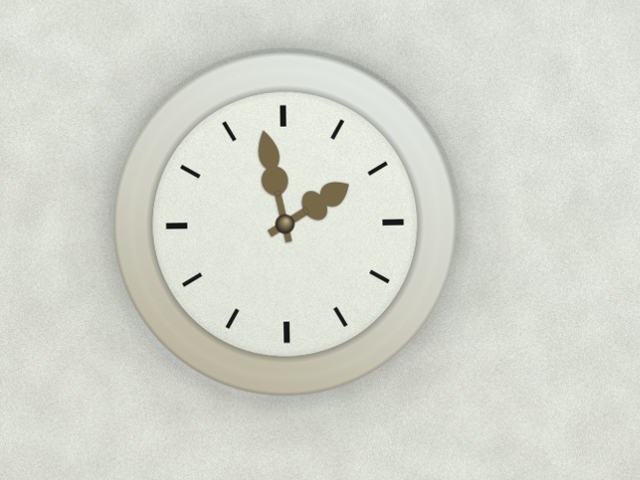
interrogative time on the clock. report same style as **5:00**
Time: **1:58**
